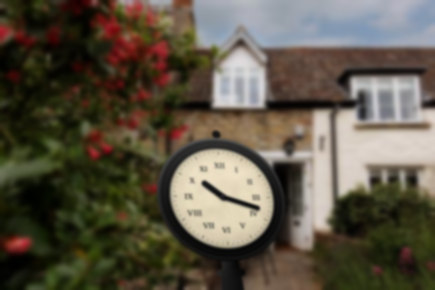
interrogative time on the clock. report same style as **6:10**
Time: **10:18**
